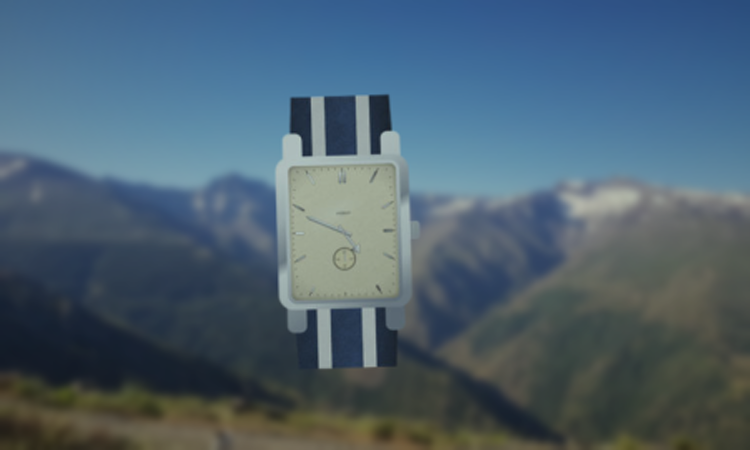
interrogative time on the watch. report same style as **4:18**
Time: **4:49**
